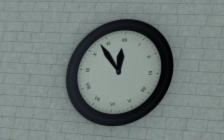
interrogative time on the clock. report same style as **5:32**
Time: **11:53**
